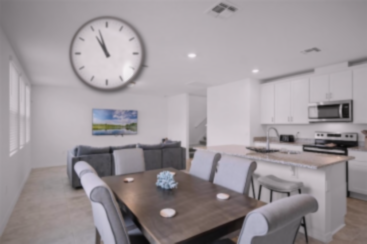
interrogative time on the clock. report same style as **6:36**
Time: **10:57**
